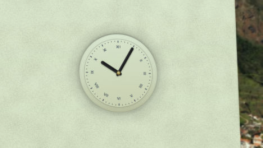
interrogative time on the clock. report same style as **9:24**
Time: **10:05**
